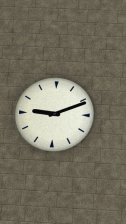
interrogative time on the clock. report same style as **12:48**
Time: **9:11**
